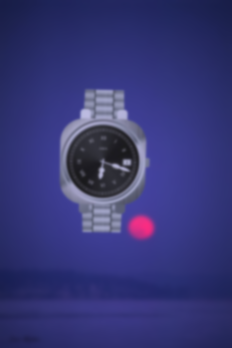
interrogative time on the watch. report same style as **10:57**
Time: **6:18**
